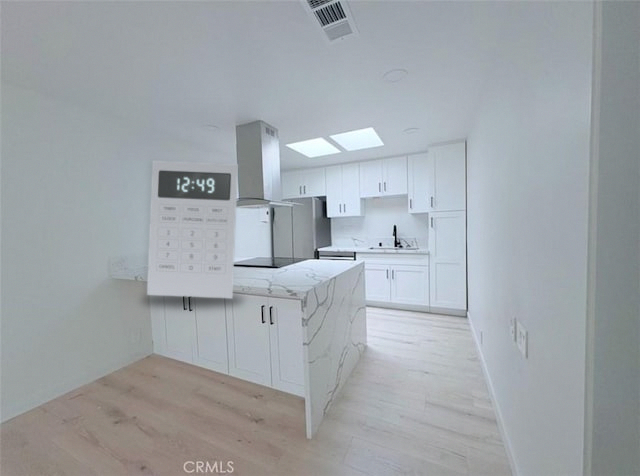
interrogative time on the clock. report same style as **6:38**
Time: **12:49**
